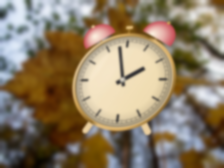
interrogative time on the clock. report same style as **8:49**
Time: **1:58**
